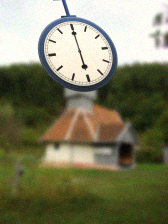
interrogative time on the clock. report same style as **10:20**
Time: **6:00**
